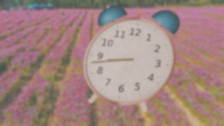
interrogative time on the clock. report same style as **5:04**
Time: **8:43**
